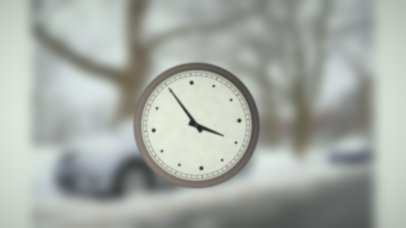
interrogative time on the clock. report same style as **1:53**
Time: **3:55**
